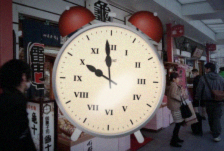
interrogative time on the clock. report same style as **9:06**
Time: **9:59**
